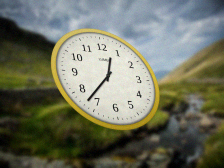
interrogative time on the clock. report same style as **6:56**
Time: **12:37**
